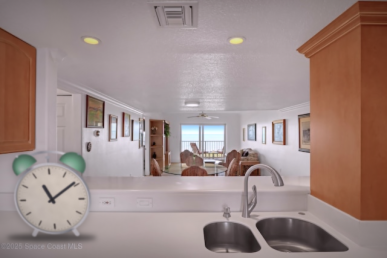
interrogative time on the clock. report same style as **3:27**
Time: **11:09**
